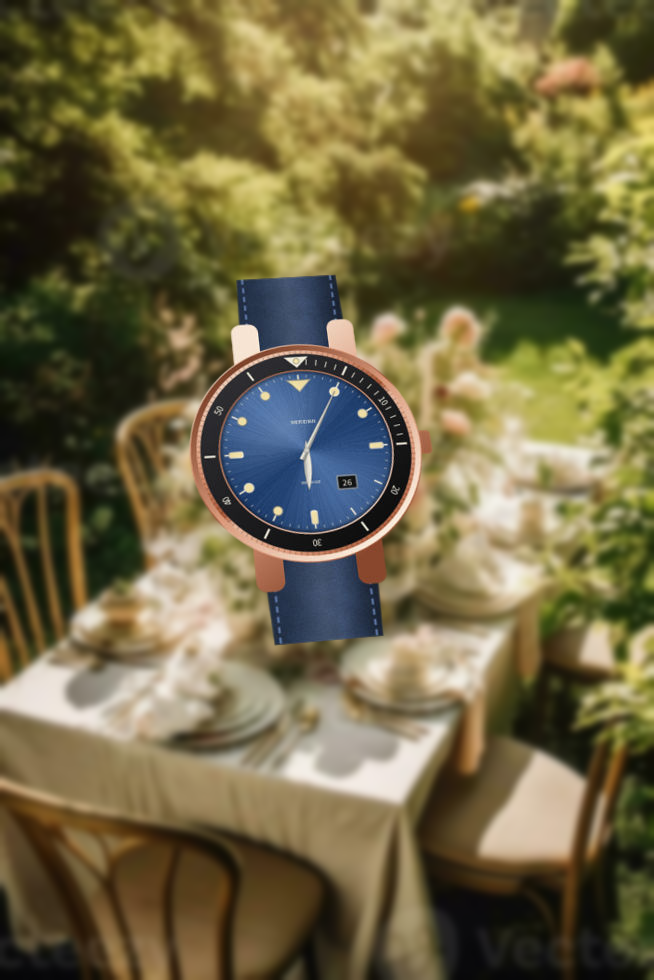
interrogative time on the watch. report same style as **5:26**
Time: **6:05**
